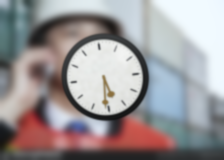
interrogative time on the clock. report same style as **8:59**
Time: **5:31**
